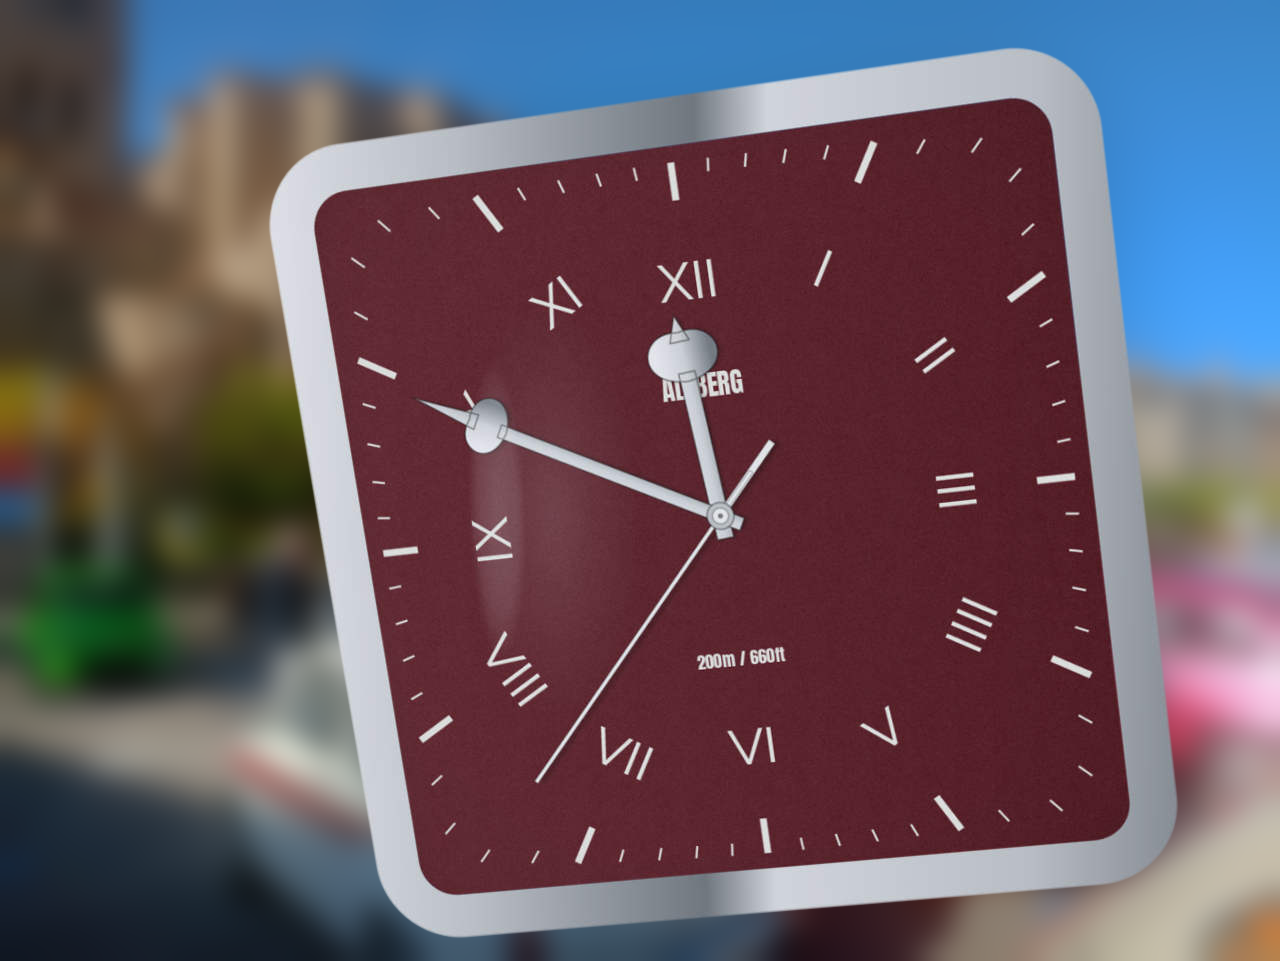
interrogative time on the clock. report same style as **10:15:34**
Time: **11:49:37**
